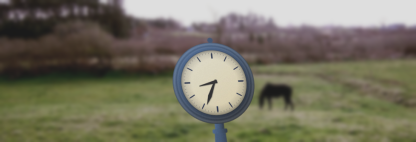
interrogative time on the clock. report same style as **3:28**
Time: **8:34**
